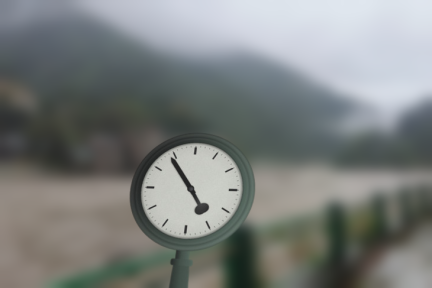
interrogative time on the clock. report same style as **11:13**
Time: **4:54**
